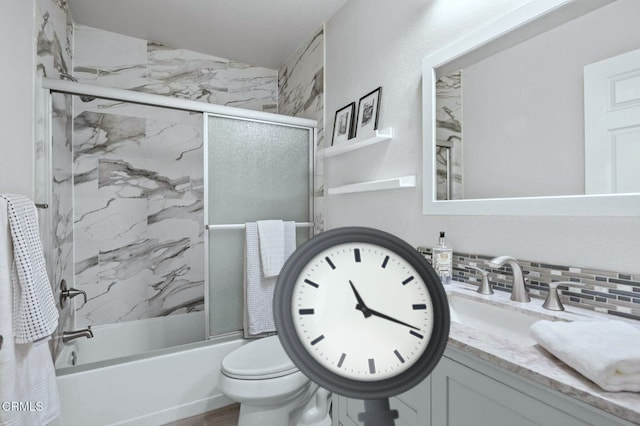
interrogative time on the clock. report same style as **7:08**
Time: **11:19**
